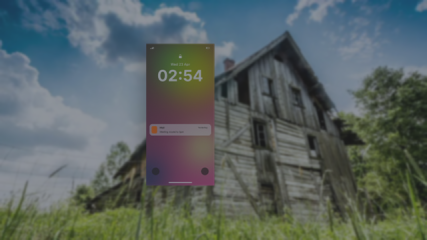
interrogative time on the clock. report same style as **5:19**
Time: **2:54**
